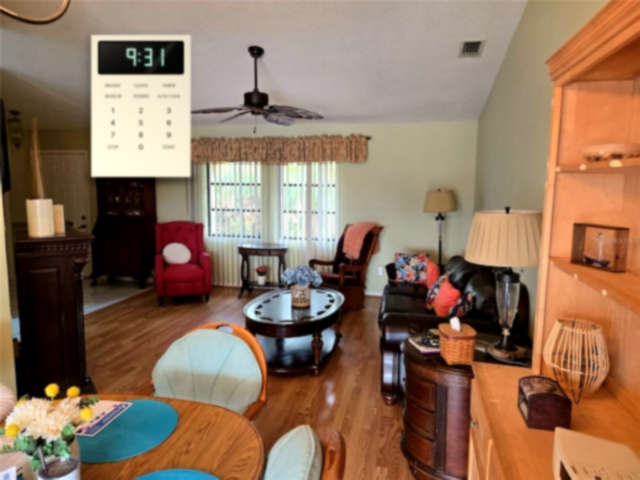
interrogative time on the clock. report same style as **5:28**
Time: **9:31**
